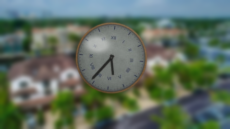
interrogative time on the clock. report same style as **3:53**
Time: **5:36**
